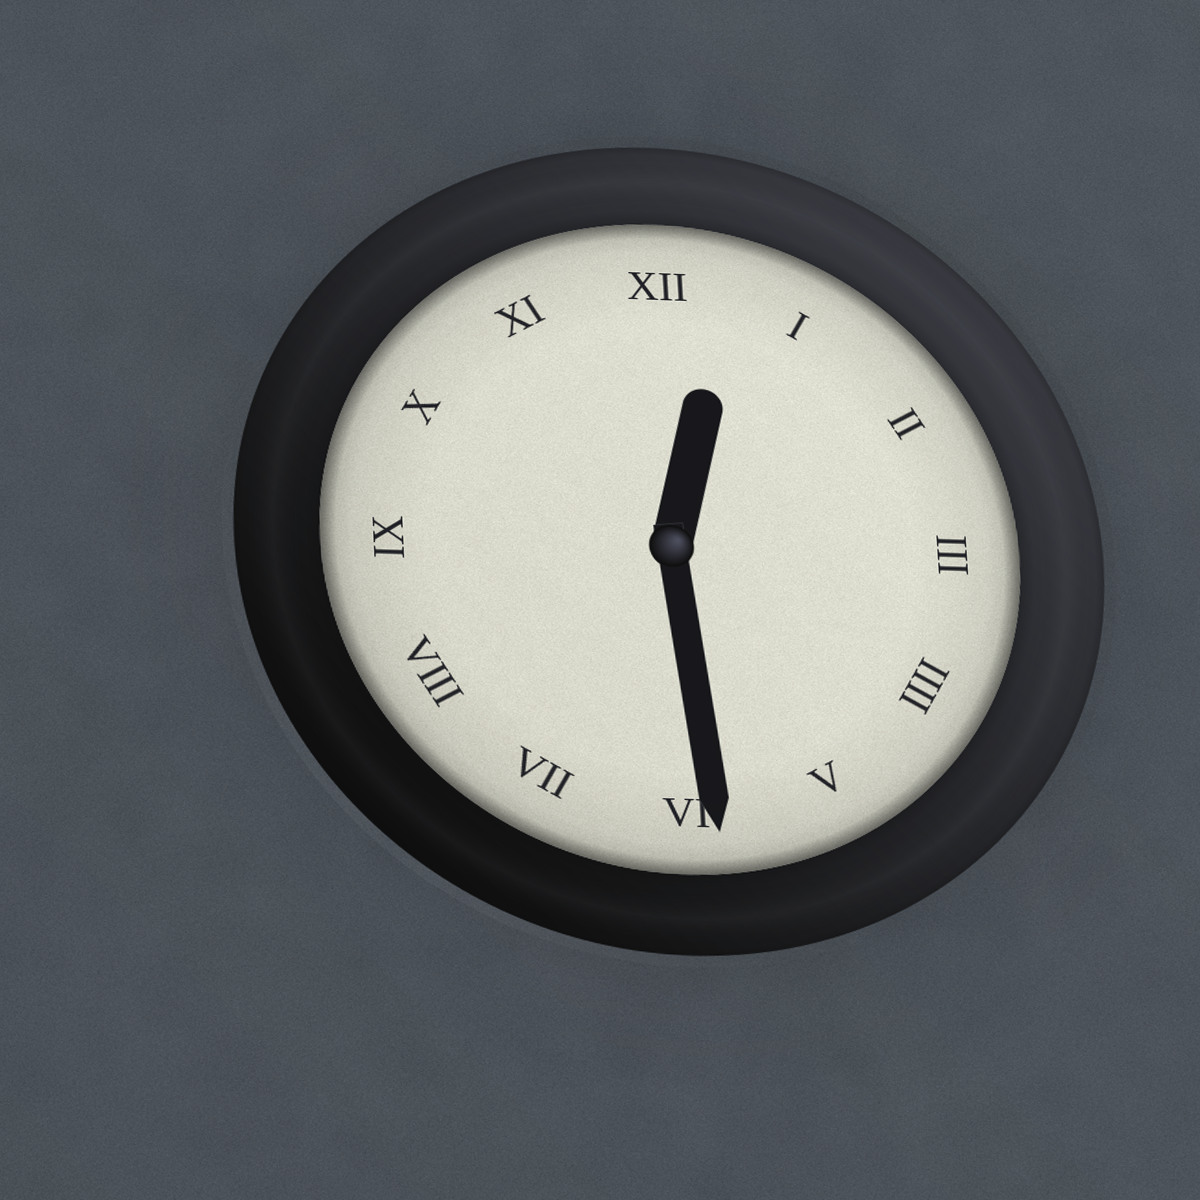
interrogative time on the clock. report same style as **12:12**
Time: **12:29**
